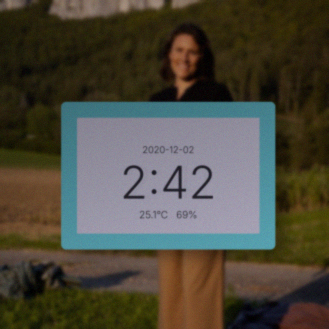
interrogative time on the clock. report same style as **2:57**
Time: **2:42**
